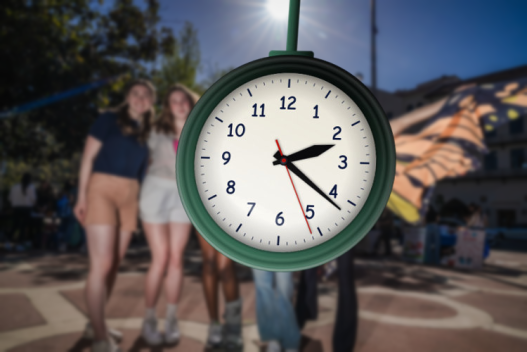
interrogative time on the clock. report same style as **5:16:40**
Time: **2:21:26**
